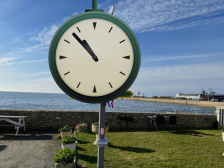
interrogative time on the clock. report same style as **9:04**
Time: **10:53**
